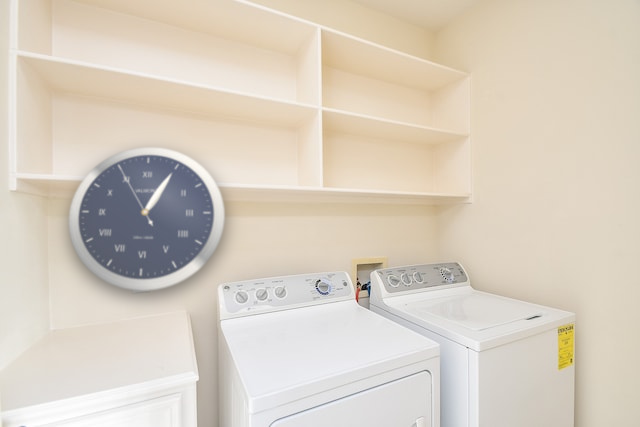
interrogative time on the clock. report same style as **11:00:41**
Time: **1:04:55**
